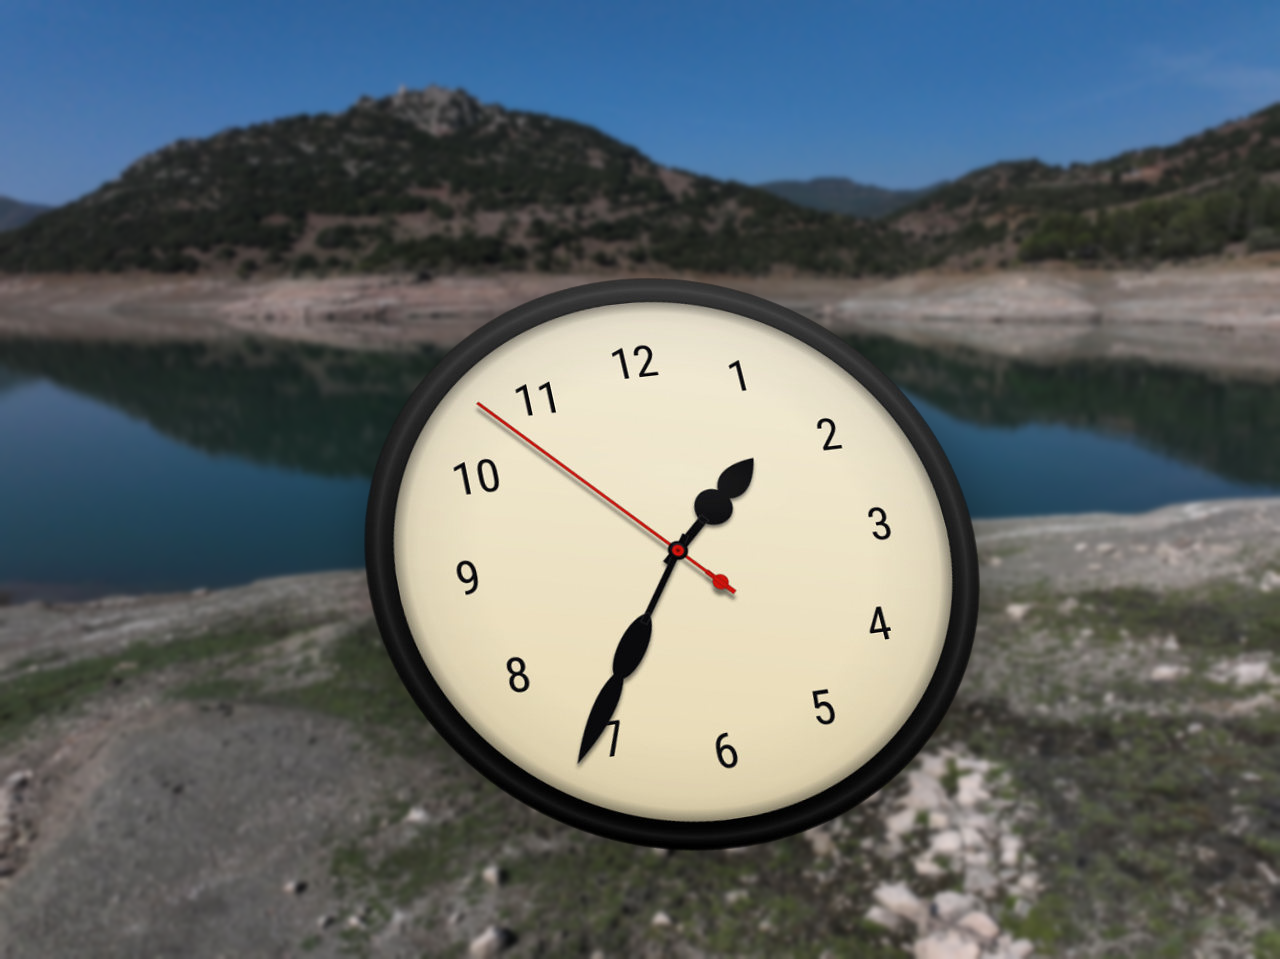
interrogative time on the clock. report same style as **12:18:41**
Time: **1:35:53**
